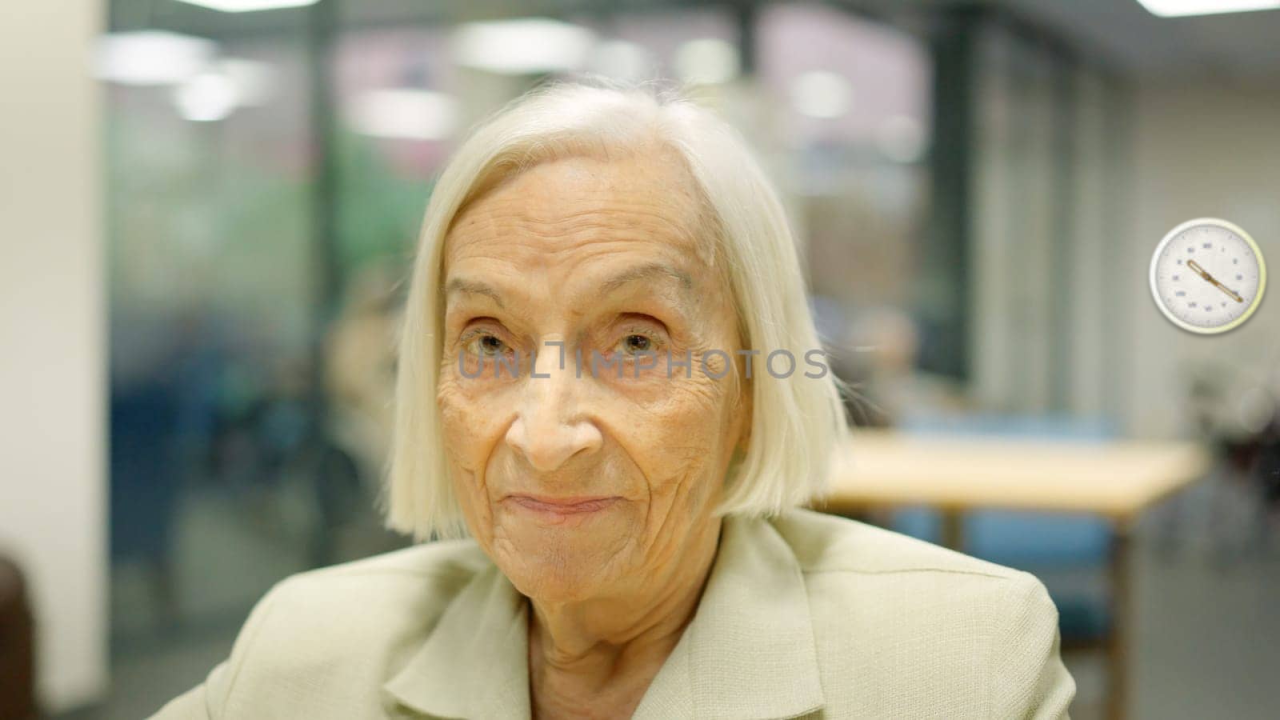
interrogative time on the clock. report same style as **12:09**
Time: **10:21**
